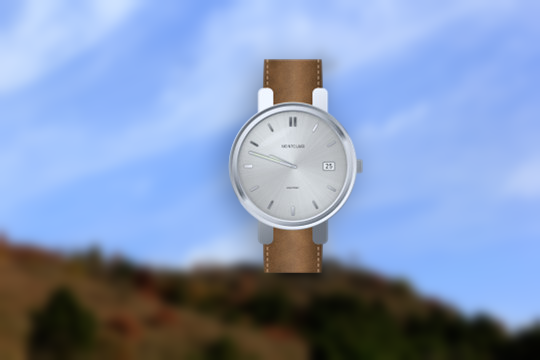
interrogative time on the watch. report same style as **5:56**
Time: **9:48**
